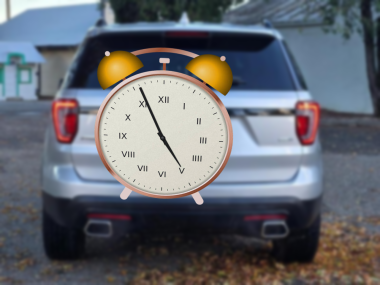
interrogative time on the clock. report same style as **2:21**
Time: **4:56**
